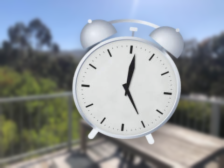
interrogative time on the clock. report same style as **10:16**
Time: **5:01**
